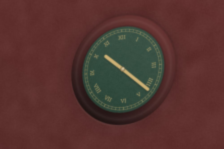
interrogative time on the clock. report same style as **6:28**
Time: **10:22**
